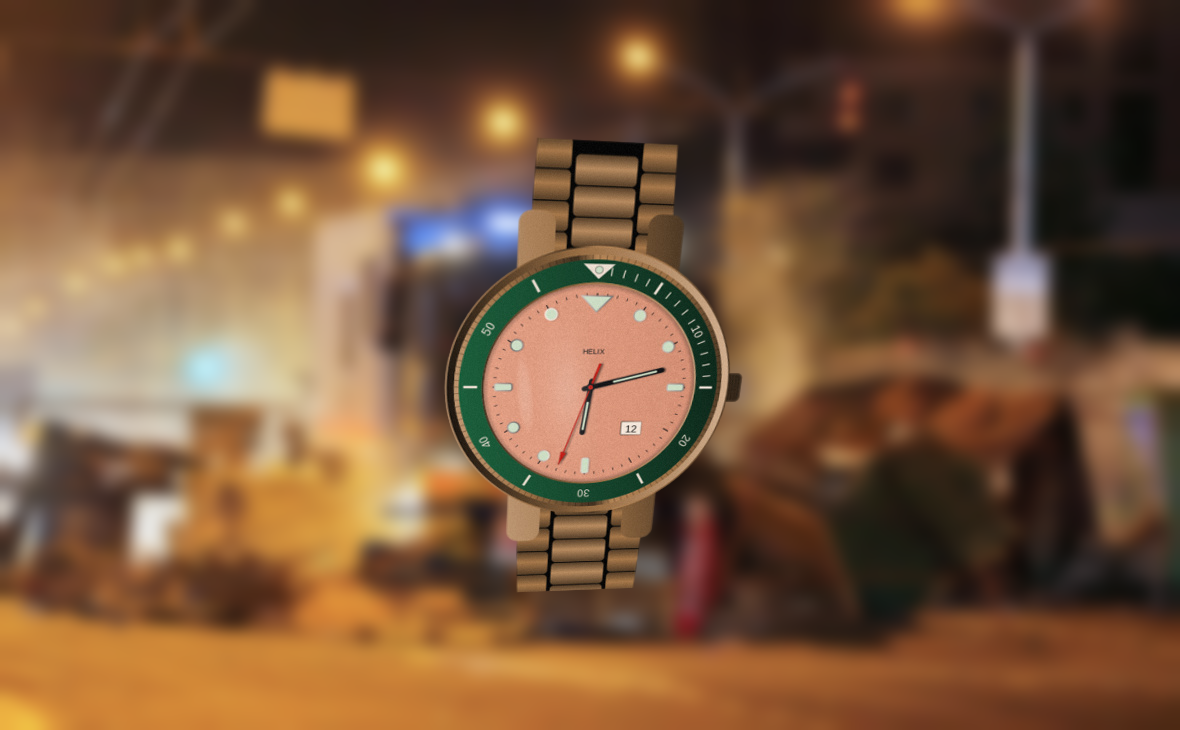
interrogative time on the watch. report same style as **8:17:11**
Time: **6:12:33**
